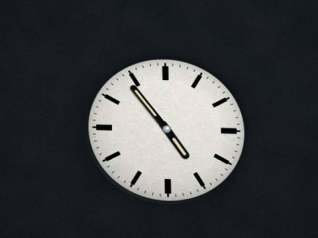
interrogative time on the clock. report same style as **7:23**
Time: **4:54**
